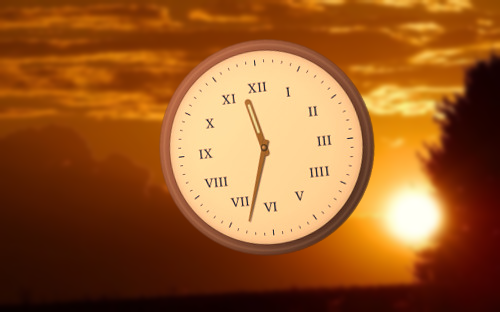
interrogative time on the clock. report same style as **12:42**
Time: **11:33**
